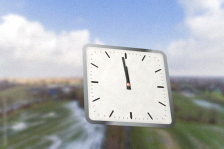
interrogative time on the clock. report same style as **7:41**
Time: **11:59**
